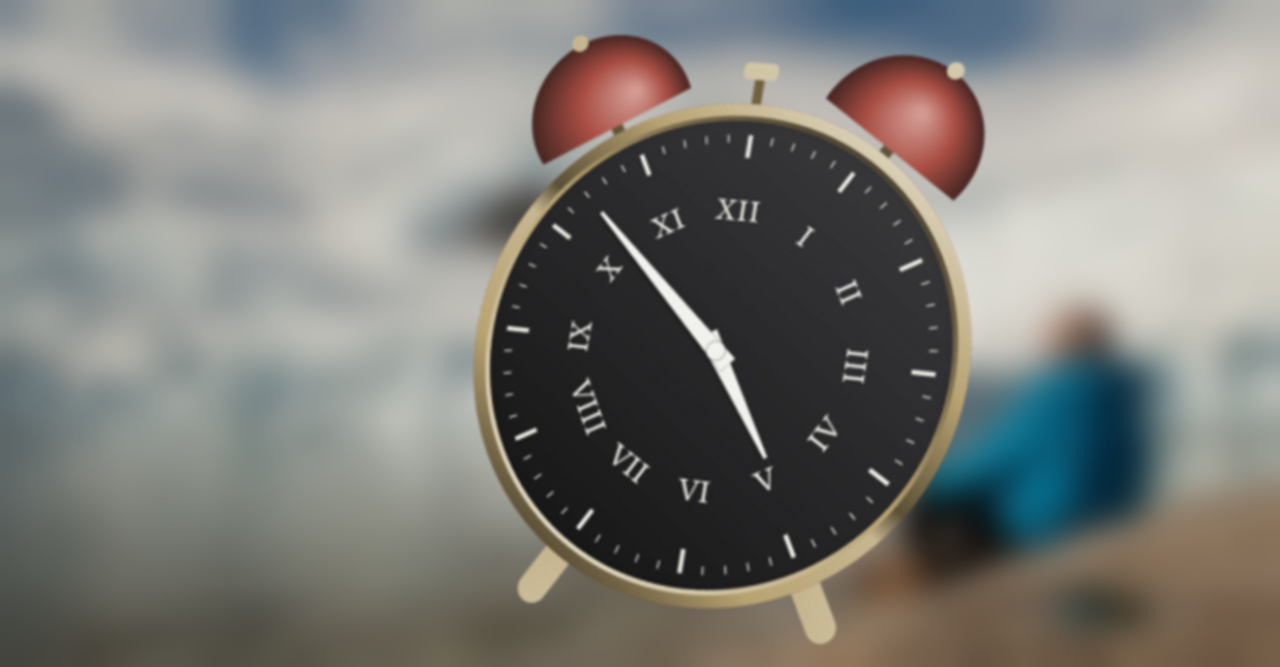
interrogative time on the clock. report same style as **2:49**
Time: **4:52**
